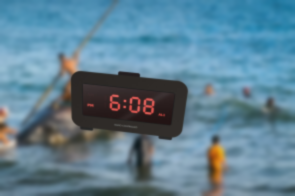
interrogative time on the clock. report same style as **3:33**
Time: **6:08**
